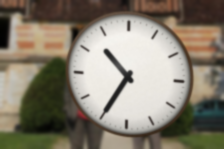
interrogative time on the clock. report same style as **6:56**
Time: **10:35**
